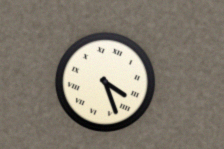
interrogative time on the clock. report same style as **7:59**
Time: **3:23**
